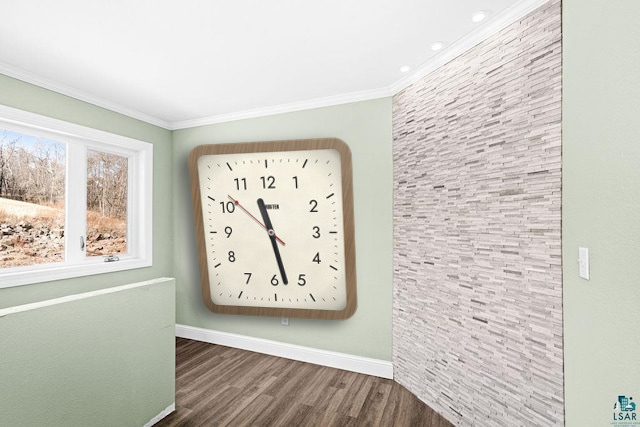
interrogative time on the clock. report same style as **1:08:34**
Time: **11:27:52**
